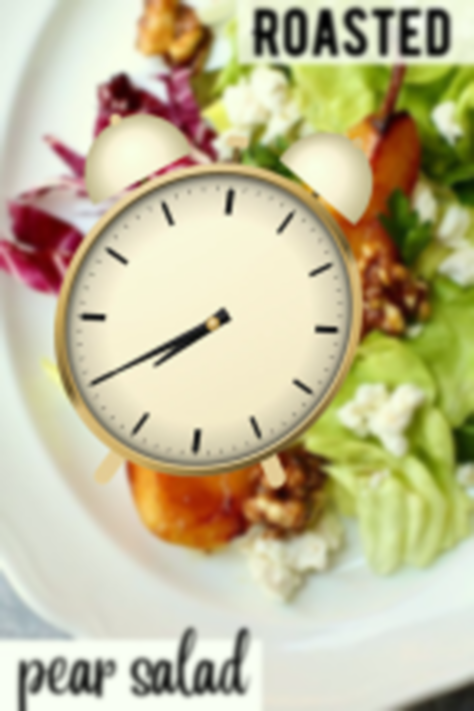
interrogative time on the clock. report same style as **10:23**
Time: **7:40**
